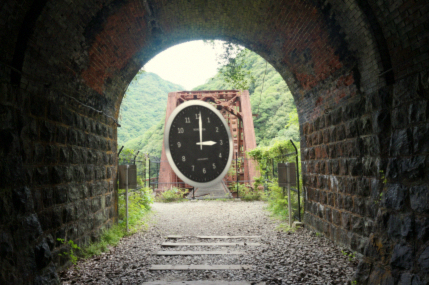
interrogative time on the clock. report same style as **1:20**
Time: **3:01**
